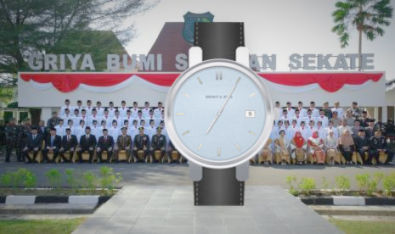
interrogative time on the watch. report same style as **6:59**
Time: **7:05**
